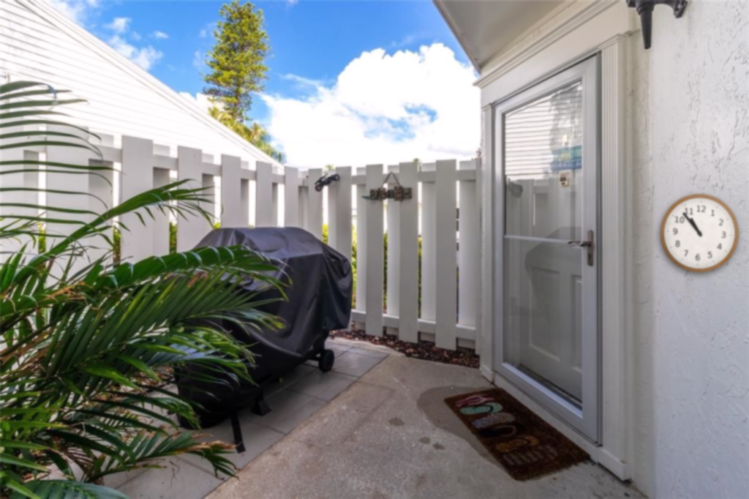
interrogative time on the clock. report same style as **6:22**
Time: **10:53**
